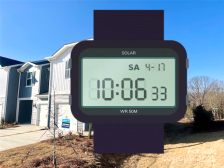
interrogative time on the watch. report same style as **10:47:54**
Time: **10:06:33**
